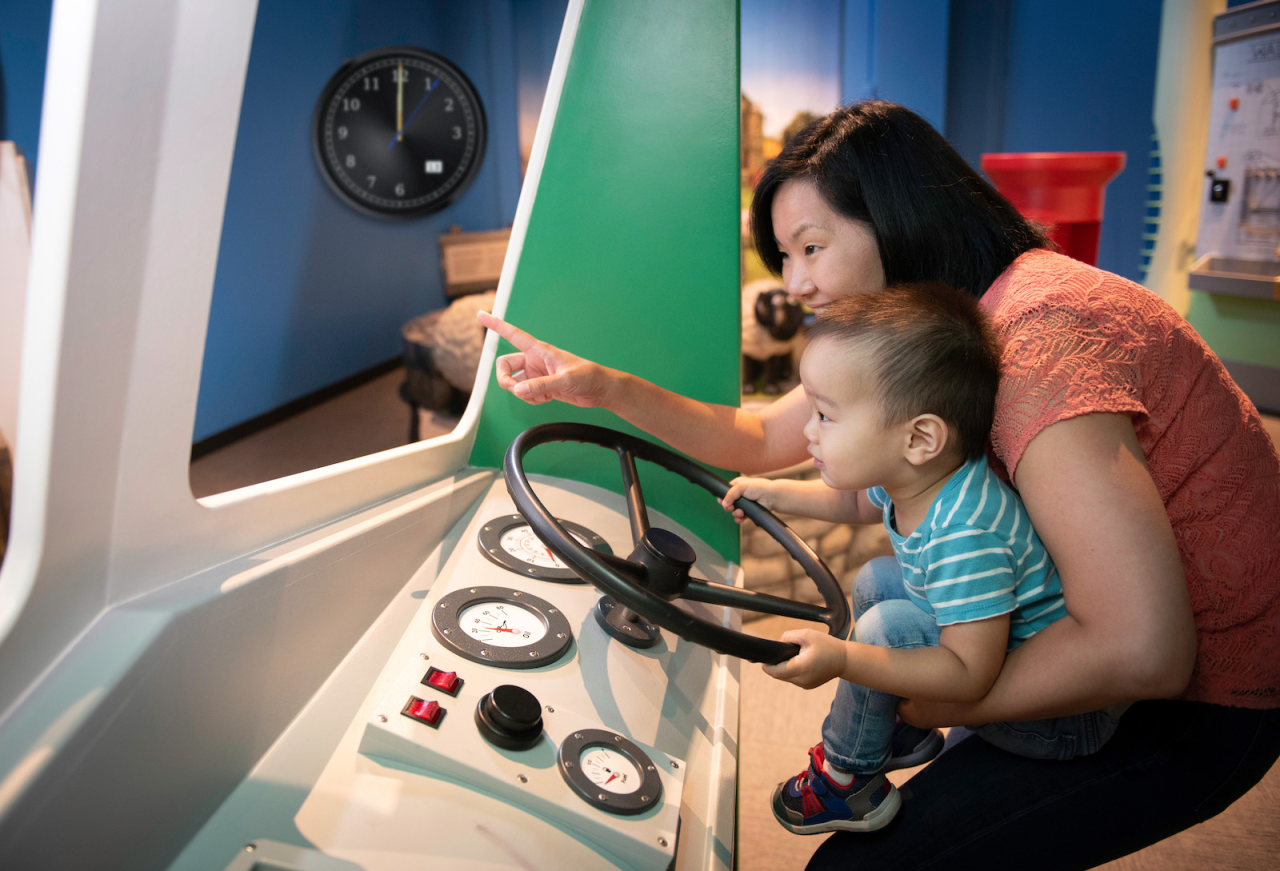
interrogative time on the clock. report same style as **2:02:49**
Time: **12:00:06**
